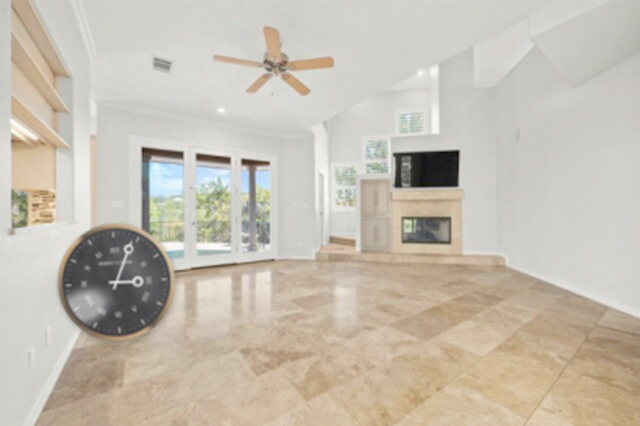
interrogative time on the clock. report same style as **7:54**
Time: **3:04**
